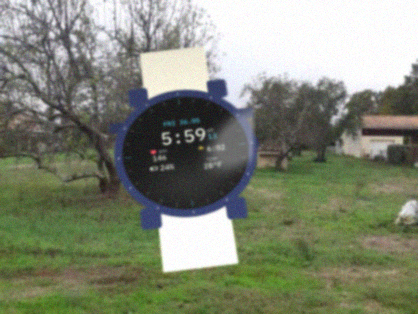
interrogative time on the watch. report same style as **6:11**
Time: **5:59**
